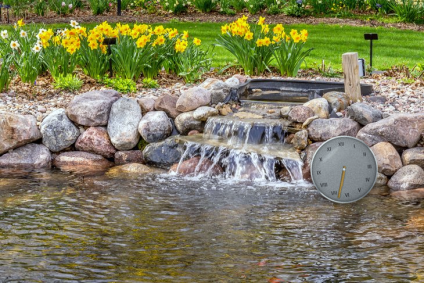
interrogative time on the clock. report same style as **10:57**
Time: **6:33**
